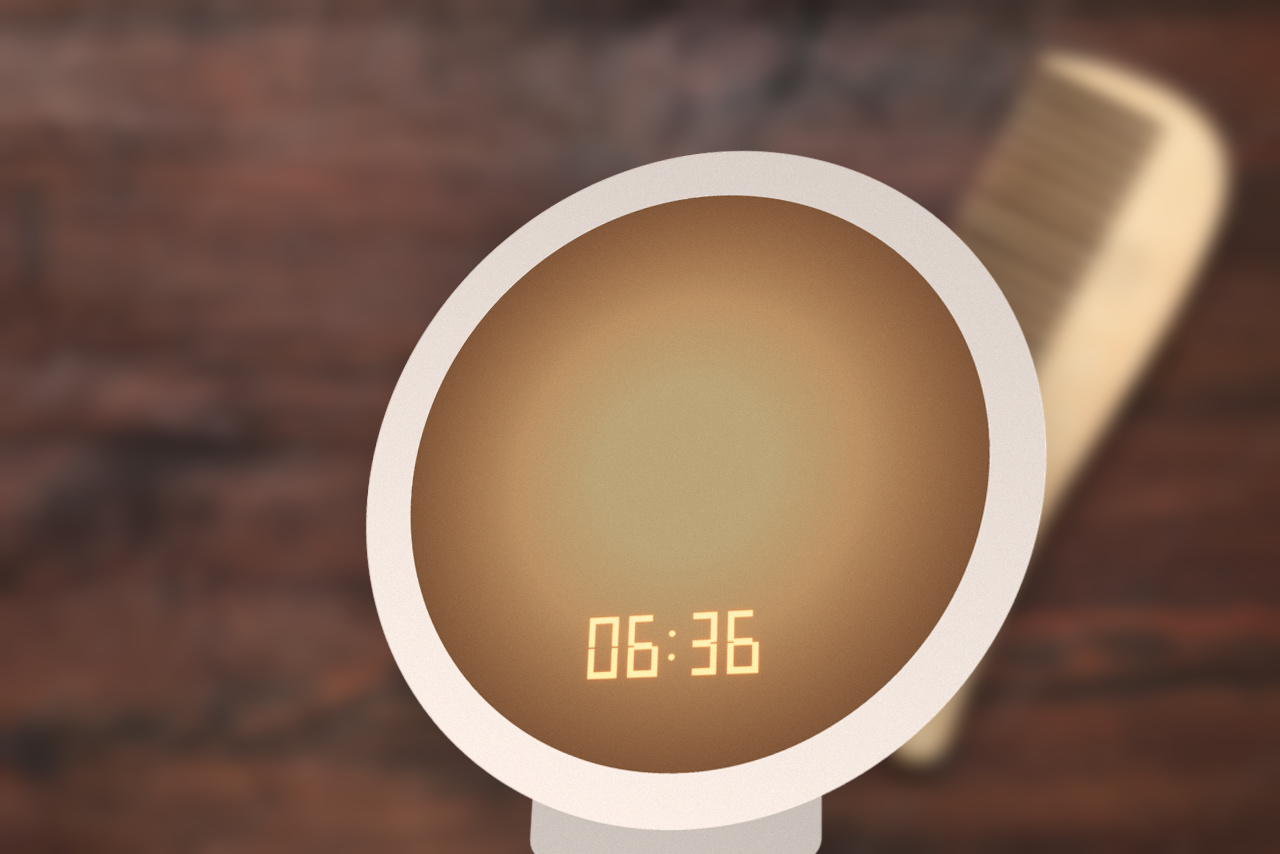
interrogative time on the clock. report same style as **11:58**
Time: **6:36**
